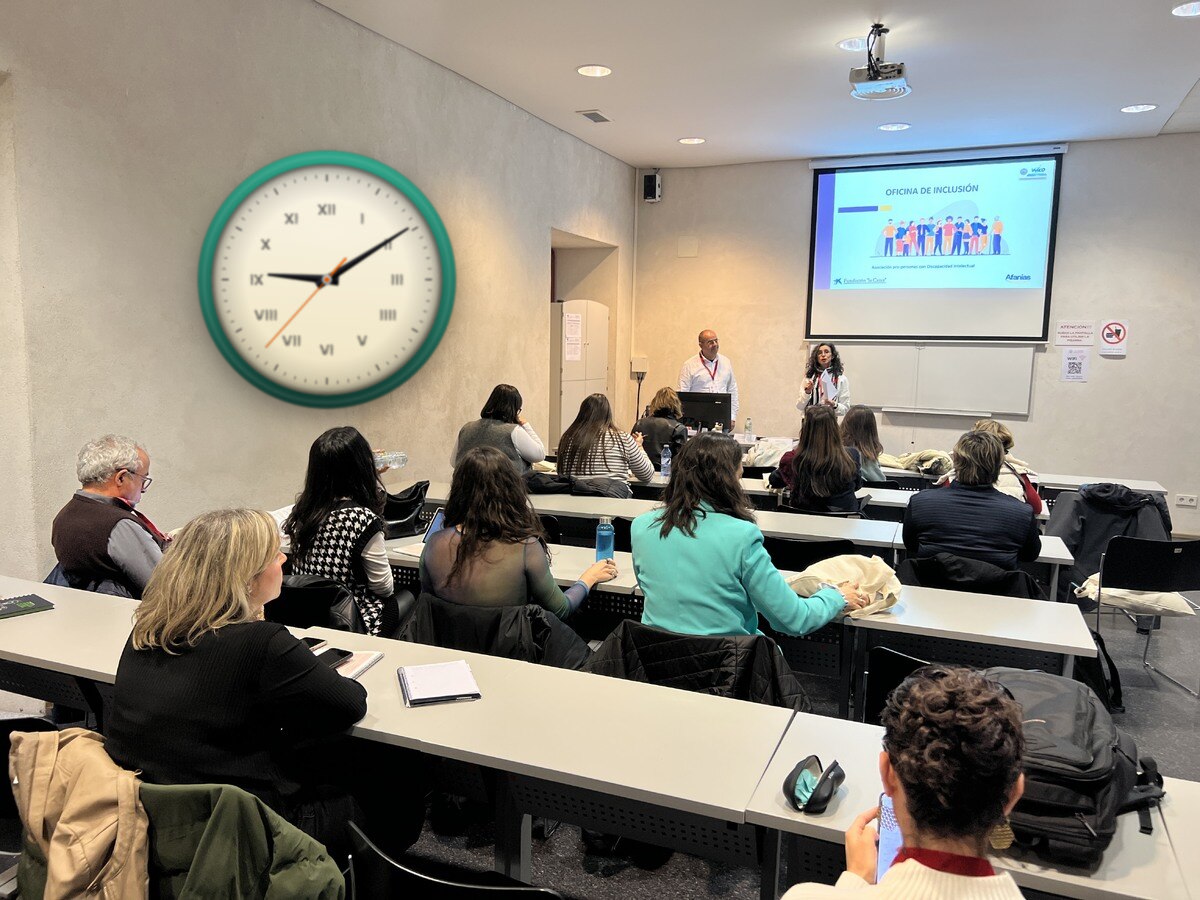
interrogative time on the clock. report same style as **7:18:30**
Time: **9:09:37**
